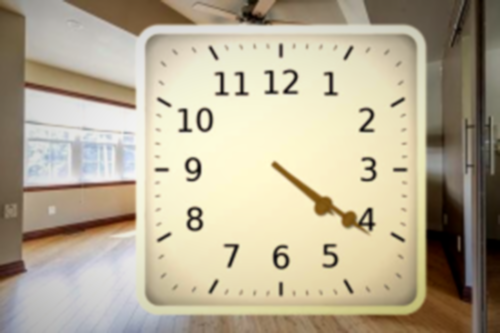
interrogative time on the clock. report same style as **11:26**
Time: **4:21**
